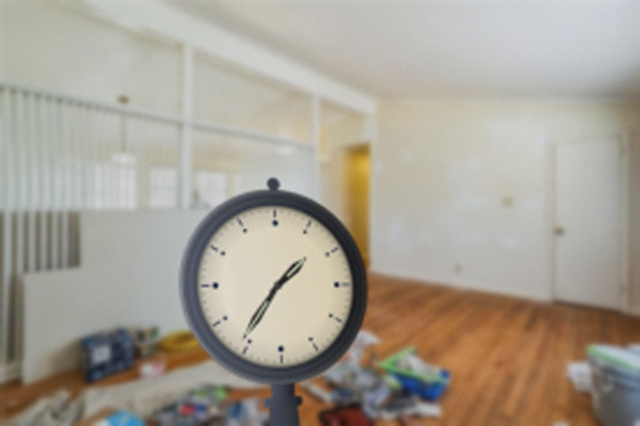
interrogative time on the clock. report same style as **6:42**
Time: **1:36**
